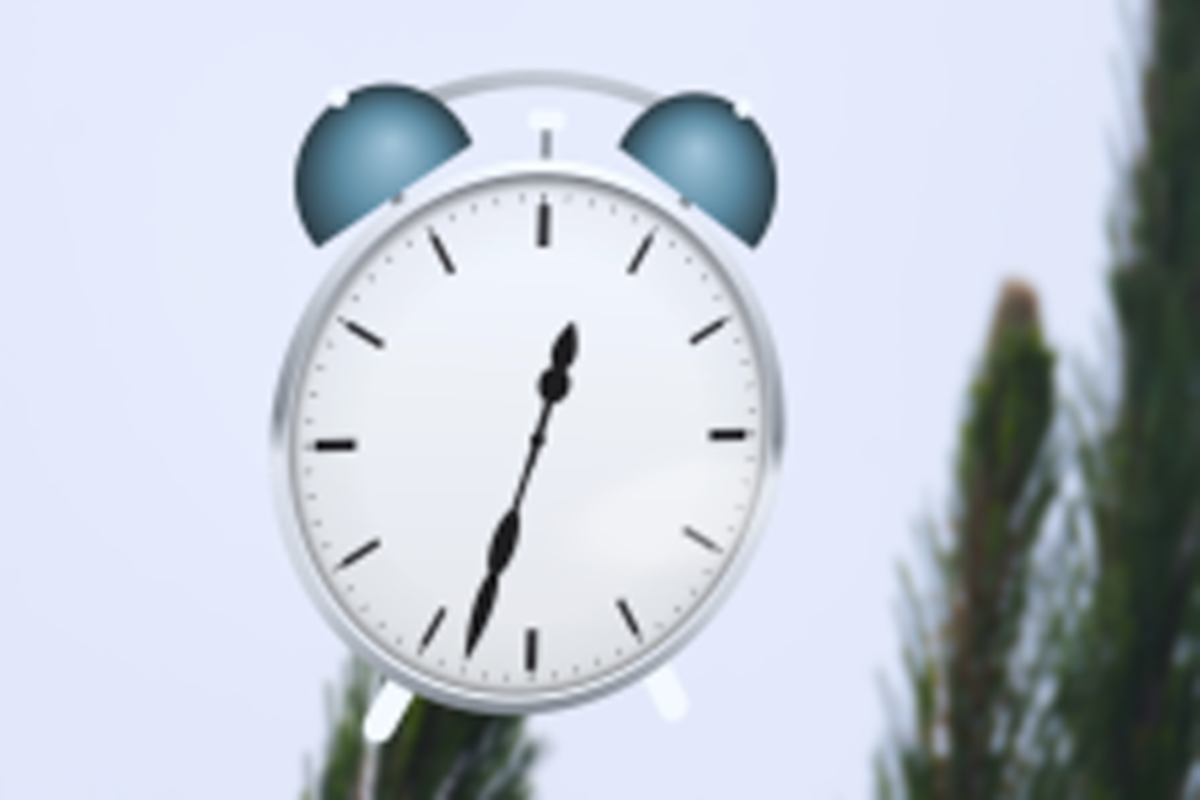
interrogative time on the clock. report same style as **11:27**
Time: **12:33**
